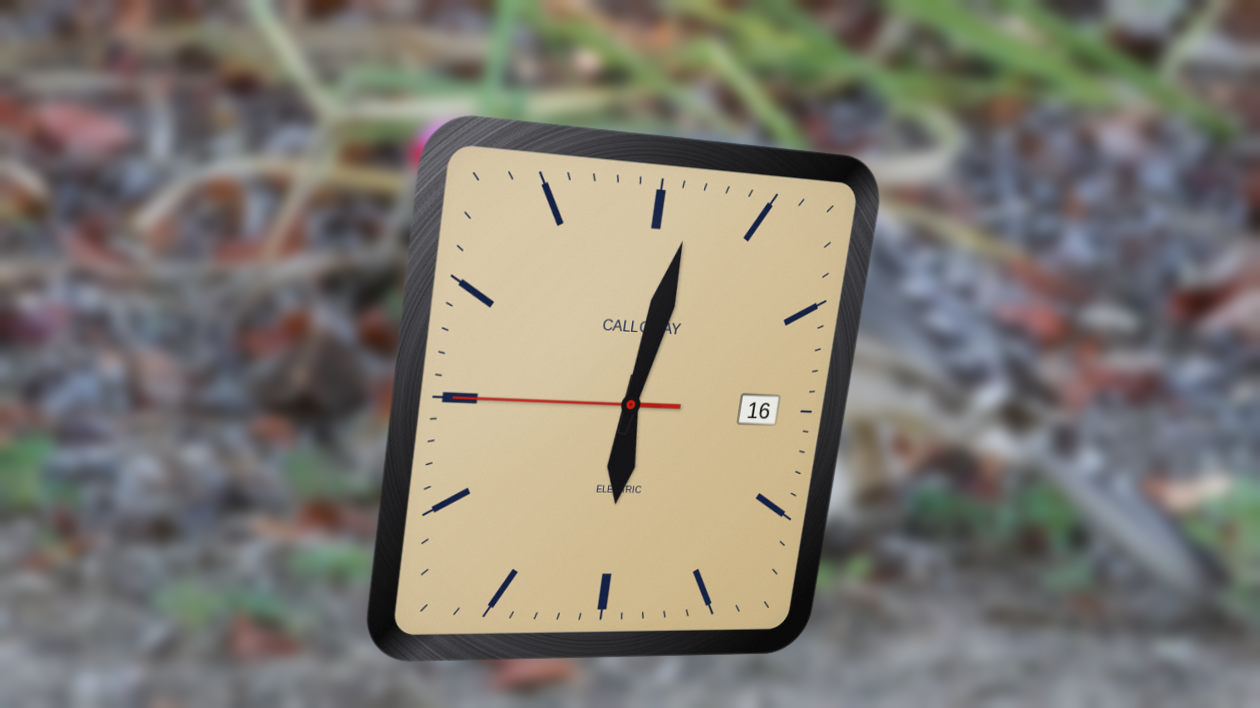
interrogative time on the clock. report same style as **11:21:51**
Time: **6:01:45**
